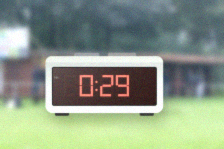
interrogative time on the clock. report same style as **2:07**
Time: **0:29**
